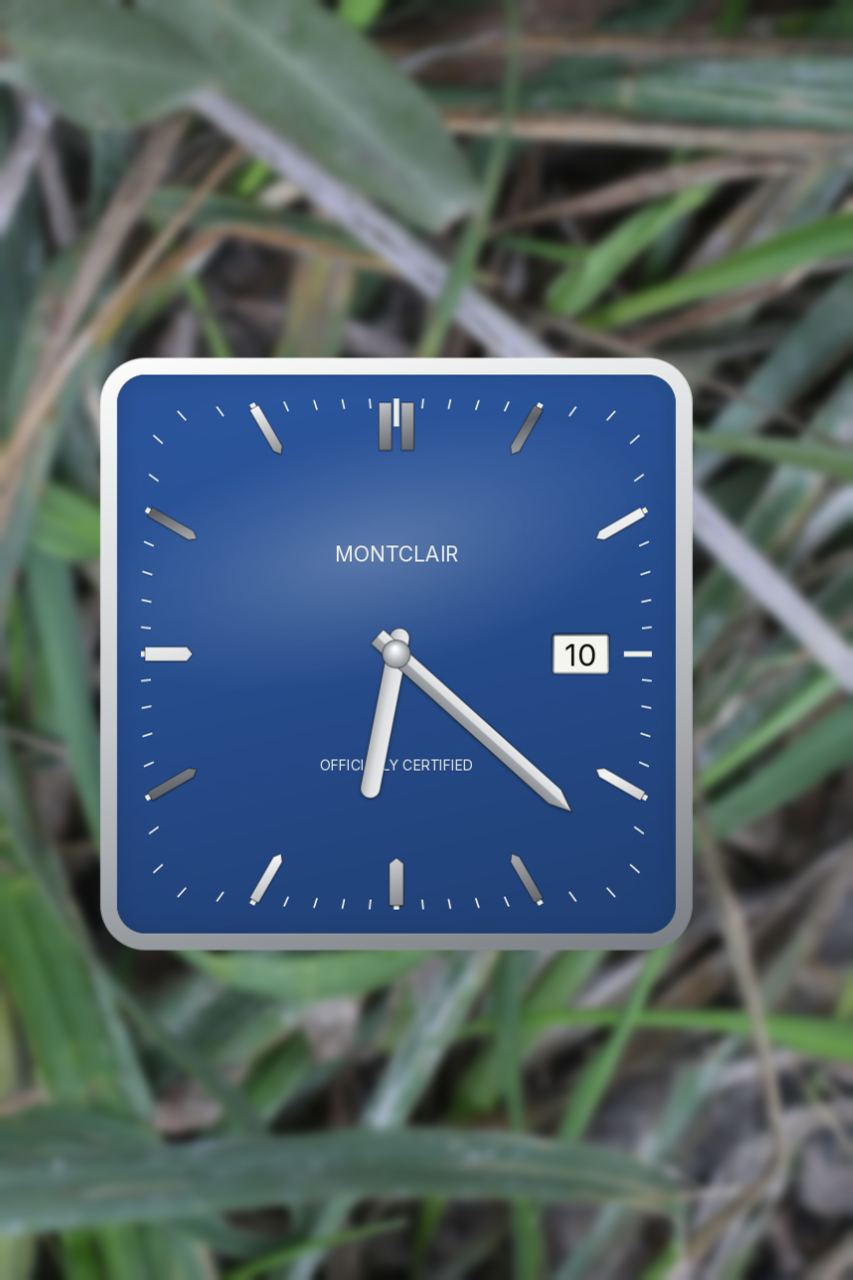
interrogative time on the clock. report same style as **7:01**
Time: **6:22**
